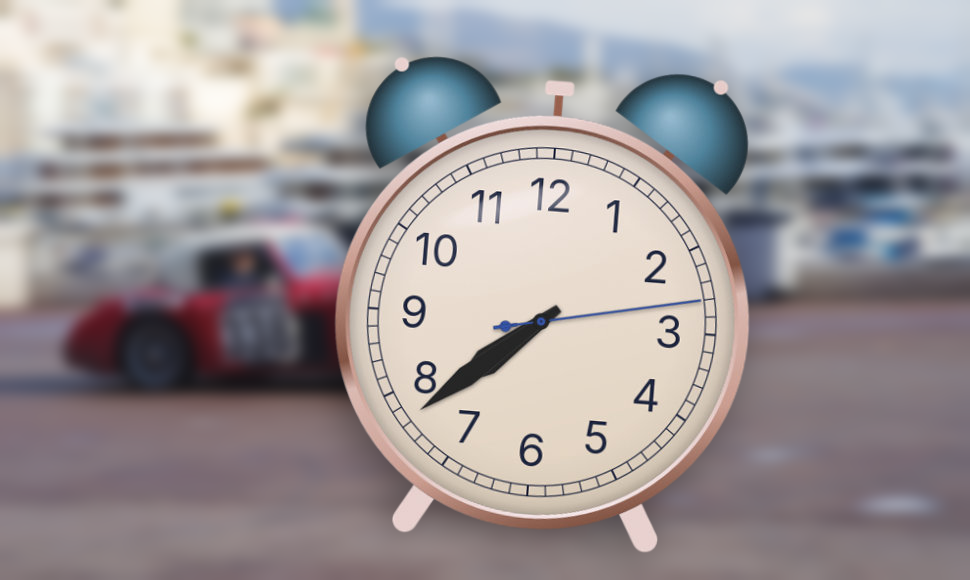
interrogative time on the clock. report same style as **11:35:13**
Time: **7:38:13**
